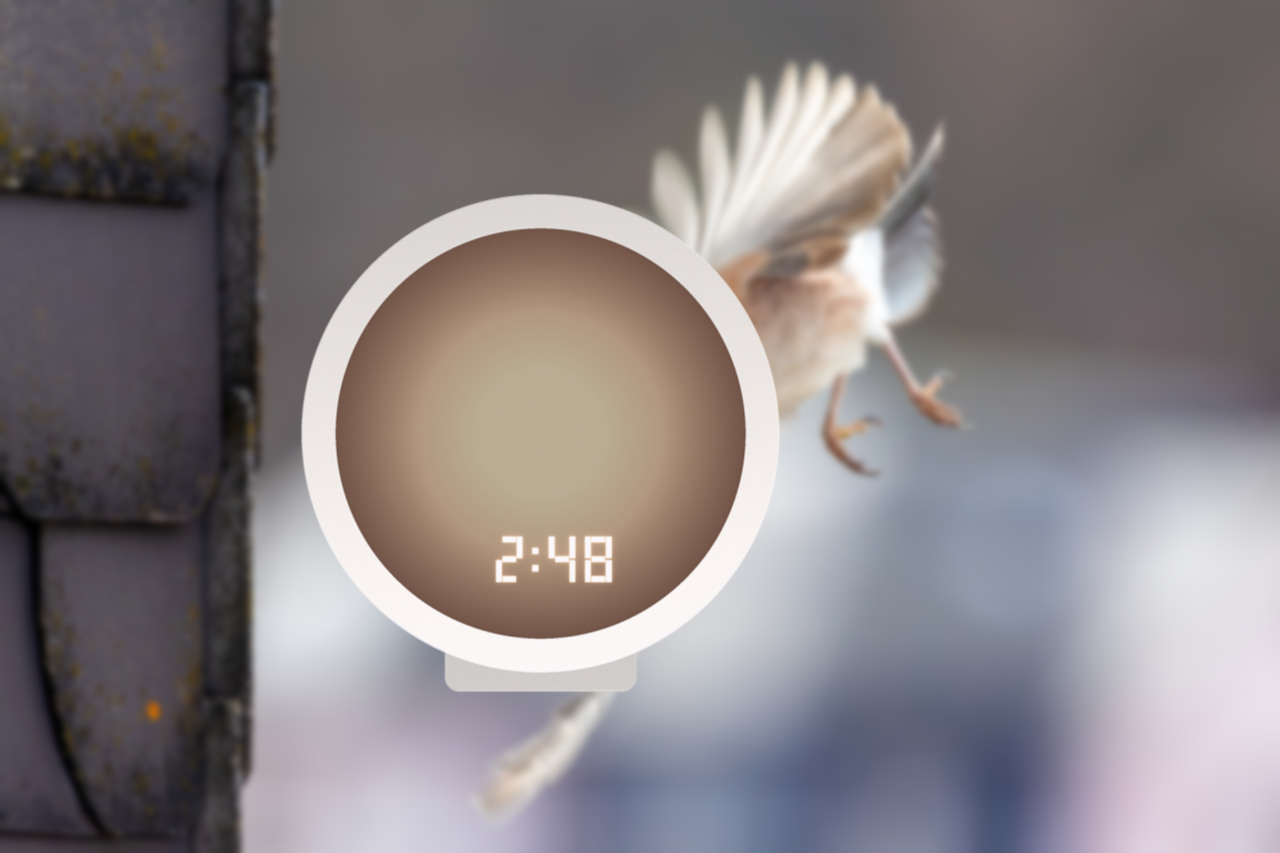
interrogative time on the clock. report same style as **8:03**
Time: **2:48**
